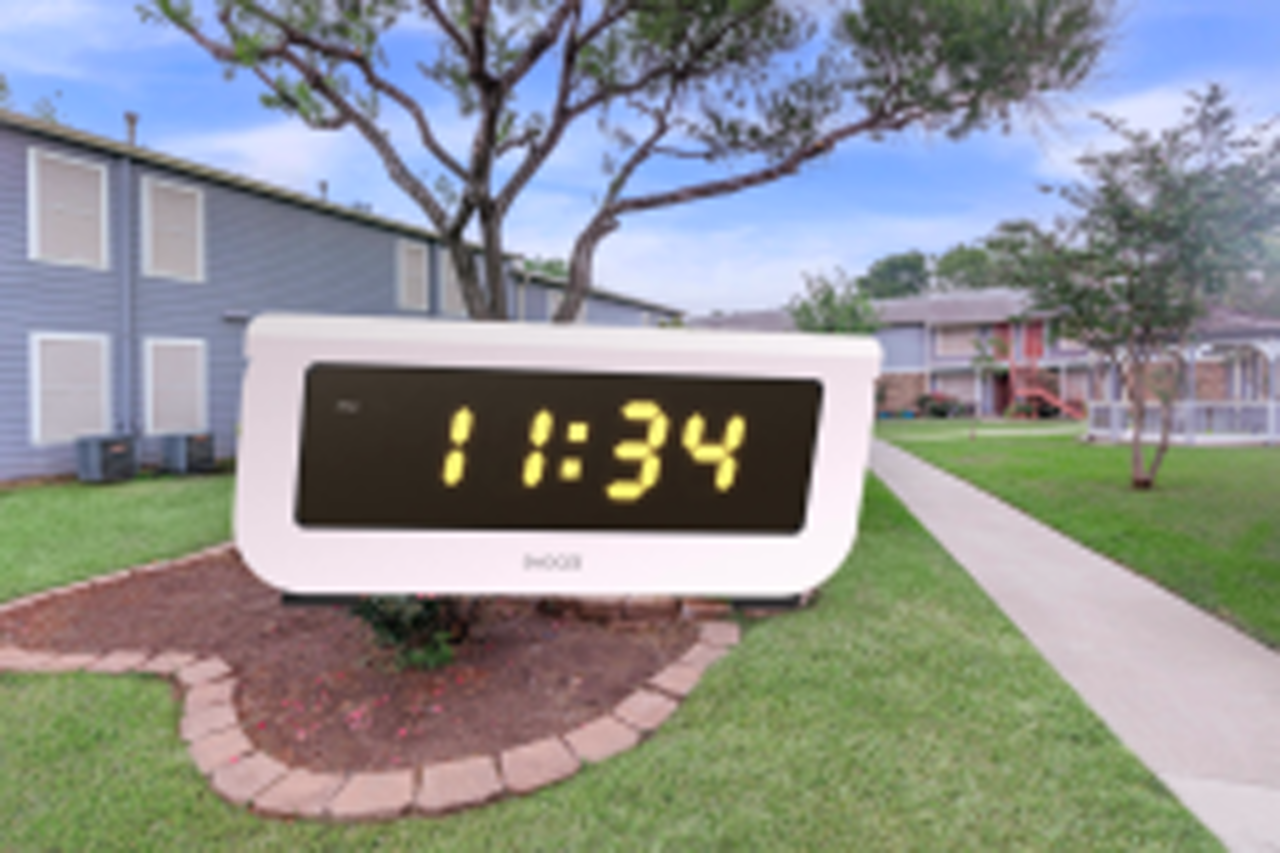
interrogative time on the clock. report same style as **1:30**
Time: **11:34**
